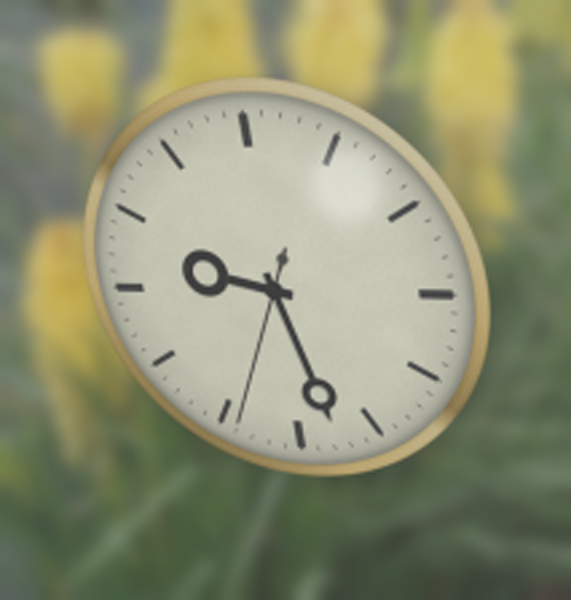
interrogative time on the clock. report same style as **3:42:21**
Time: **9:27:34**
